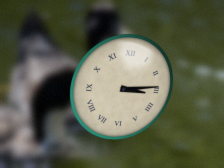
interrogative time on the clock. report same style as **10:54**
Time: **3:14**
